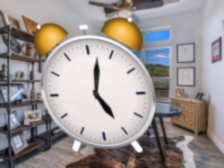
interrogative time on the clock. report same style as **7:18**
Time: **5:02**
